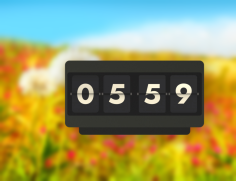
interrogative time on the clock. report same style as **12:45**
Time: **5:59**
